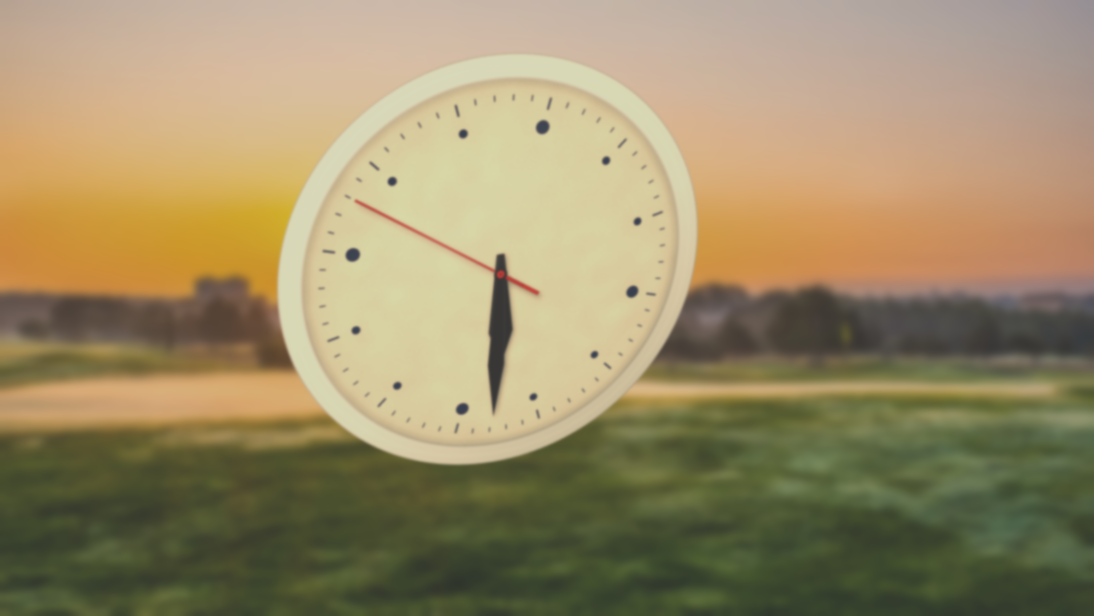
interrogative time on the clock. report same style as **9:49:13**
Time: **5:27:48**
